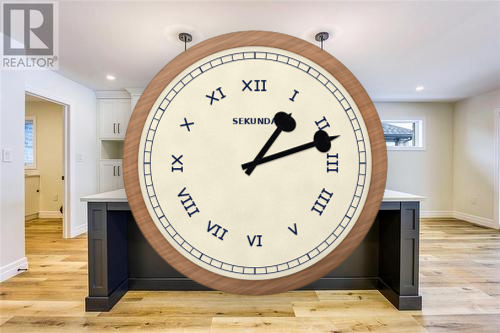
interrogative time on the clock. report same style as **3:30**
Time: **1:12**
